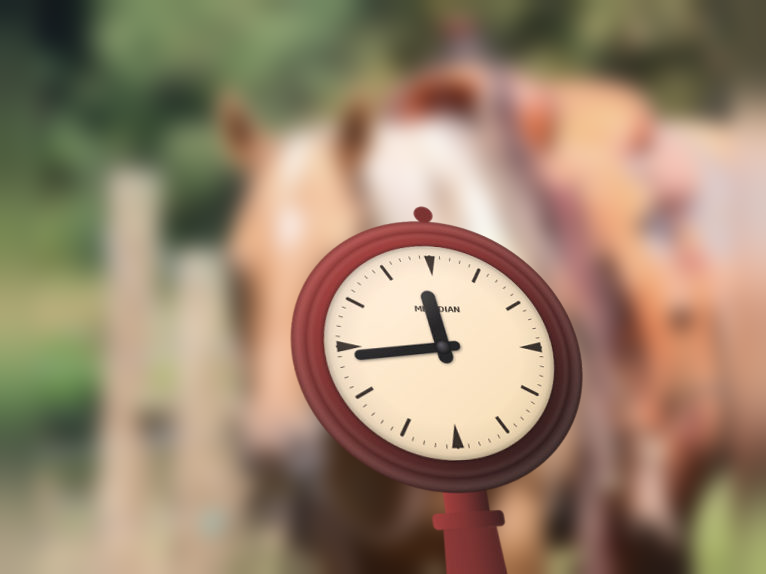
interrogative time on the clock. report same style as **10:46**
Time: **11:44**
